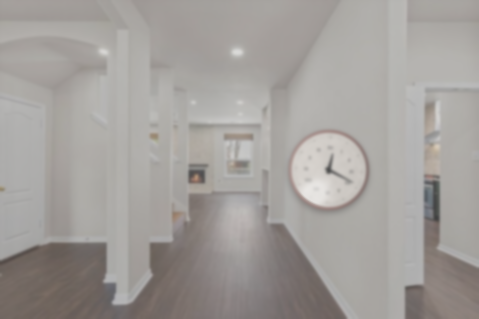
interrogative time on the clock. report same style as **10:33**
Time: **12:19**
